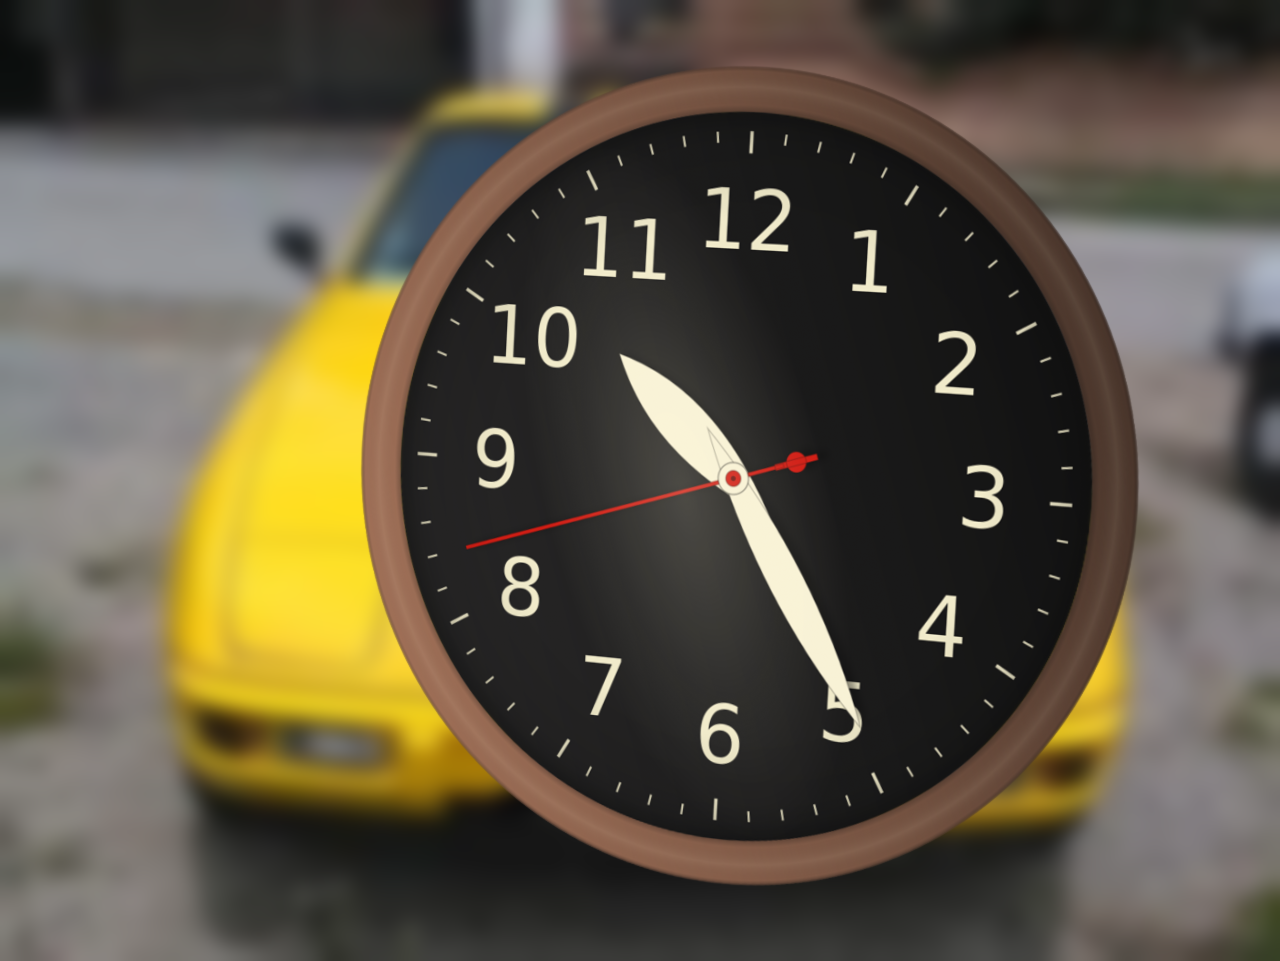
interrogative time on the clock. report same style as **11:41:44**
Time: **10:24:42**
